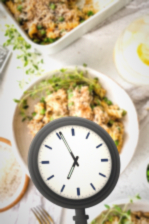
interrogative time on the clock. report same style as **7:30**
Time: **6:56**
